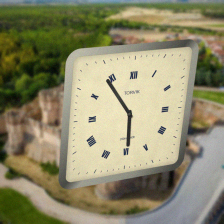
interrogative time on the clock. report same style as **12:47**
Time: **5:54**
